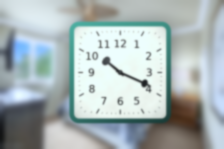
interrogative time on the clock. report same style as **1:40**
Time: **10:19**
